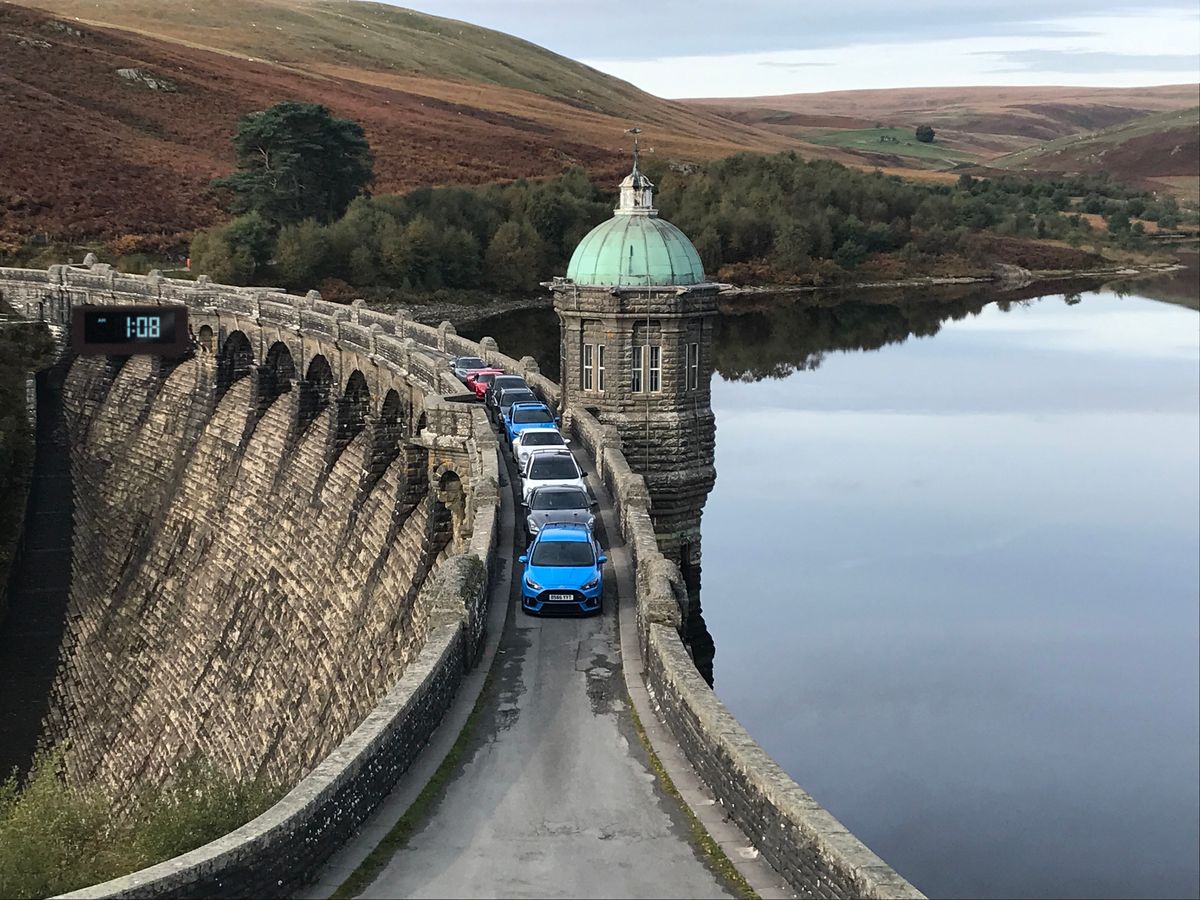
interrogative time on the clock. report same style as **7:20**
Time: **1:08**
